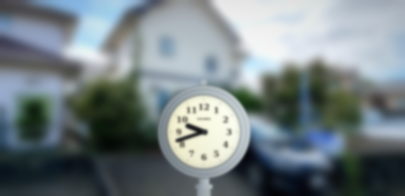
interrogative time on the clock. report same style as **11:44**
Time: **9:42**
